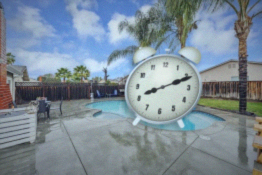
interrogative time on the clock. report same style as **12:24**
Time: **8:11**
